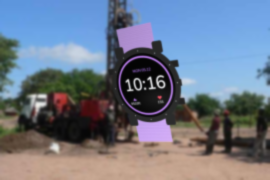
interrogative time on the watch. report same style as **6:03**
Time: **10:16**
